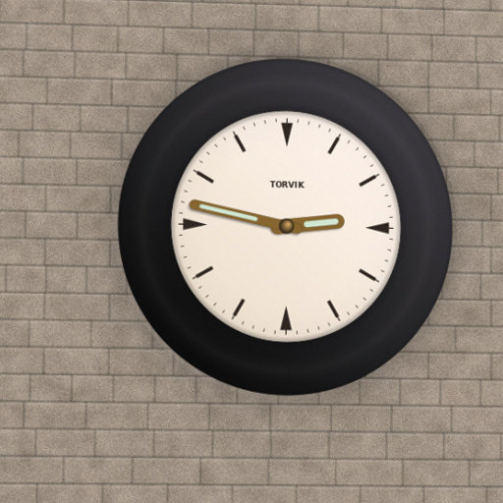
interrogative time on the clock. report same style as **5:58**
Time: **2:47**
